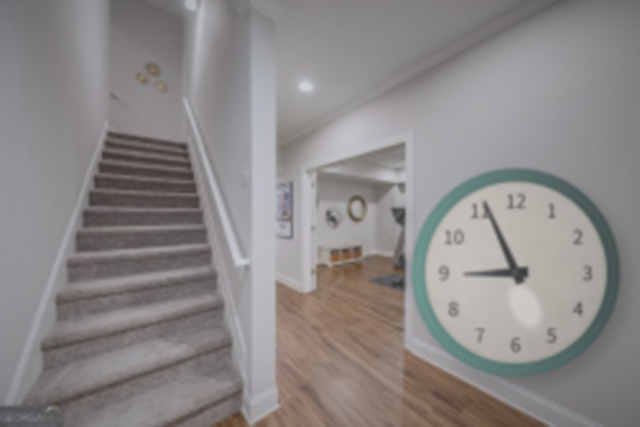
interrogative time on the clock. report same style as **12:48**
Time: **8:56**
